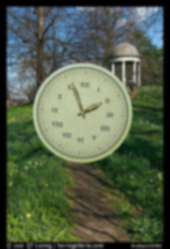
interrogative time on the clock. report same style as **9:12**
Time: **1:56**
